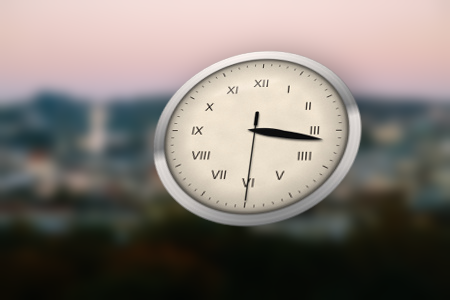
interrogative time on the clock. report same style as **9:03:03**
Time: **3:16:30**
